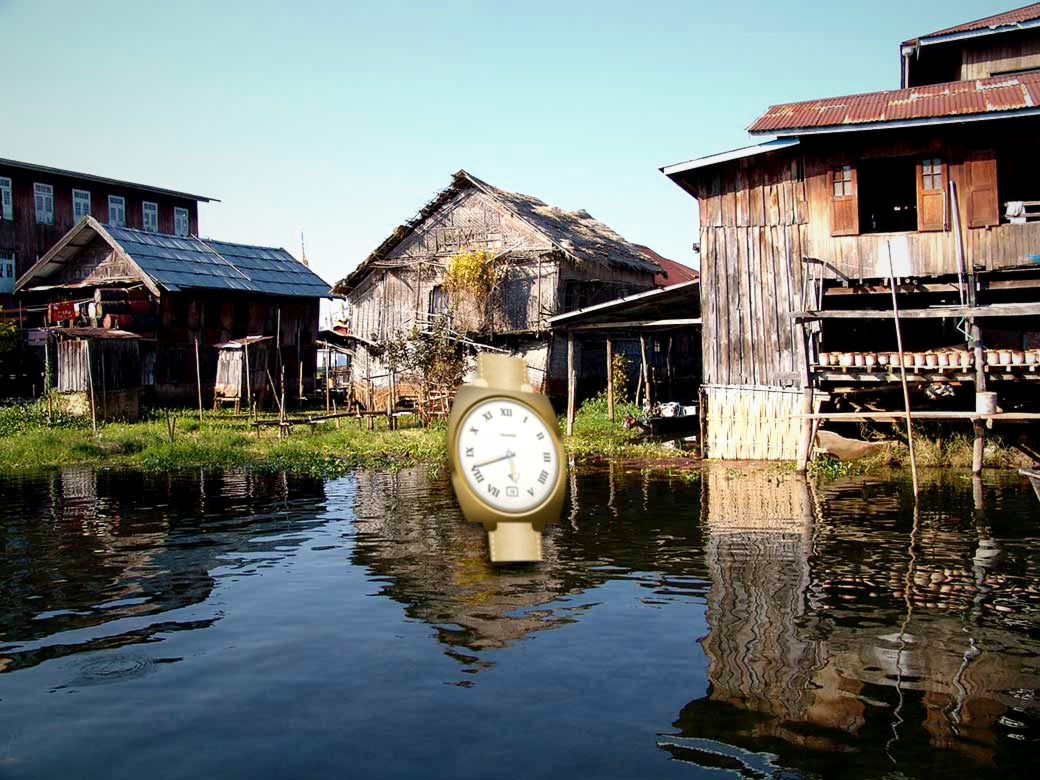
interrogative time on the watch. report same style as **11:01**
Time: **5:42**
